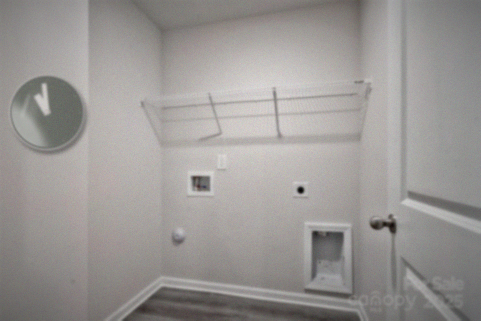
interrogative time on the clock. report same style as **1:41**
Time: **10:59**
